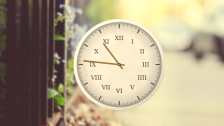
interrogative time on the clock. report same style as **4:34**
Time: **10:46**
